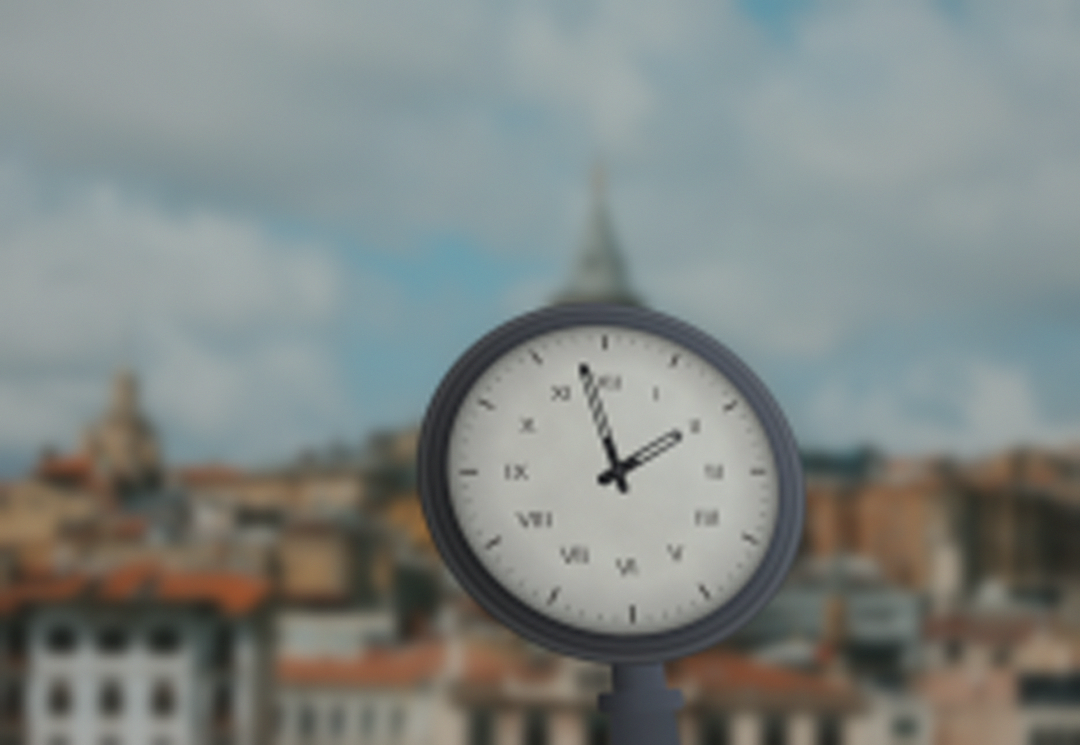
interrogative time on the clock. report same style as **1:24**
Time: **1:58**
